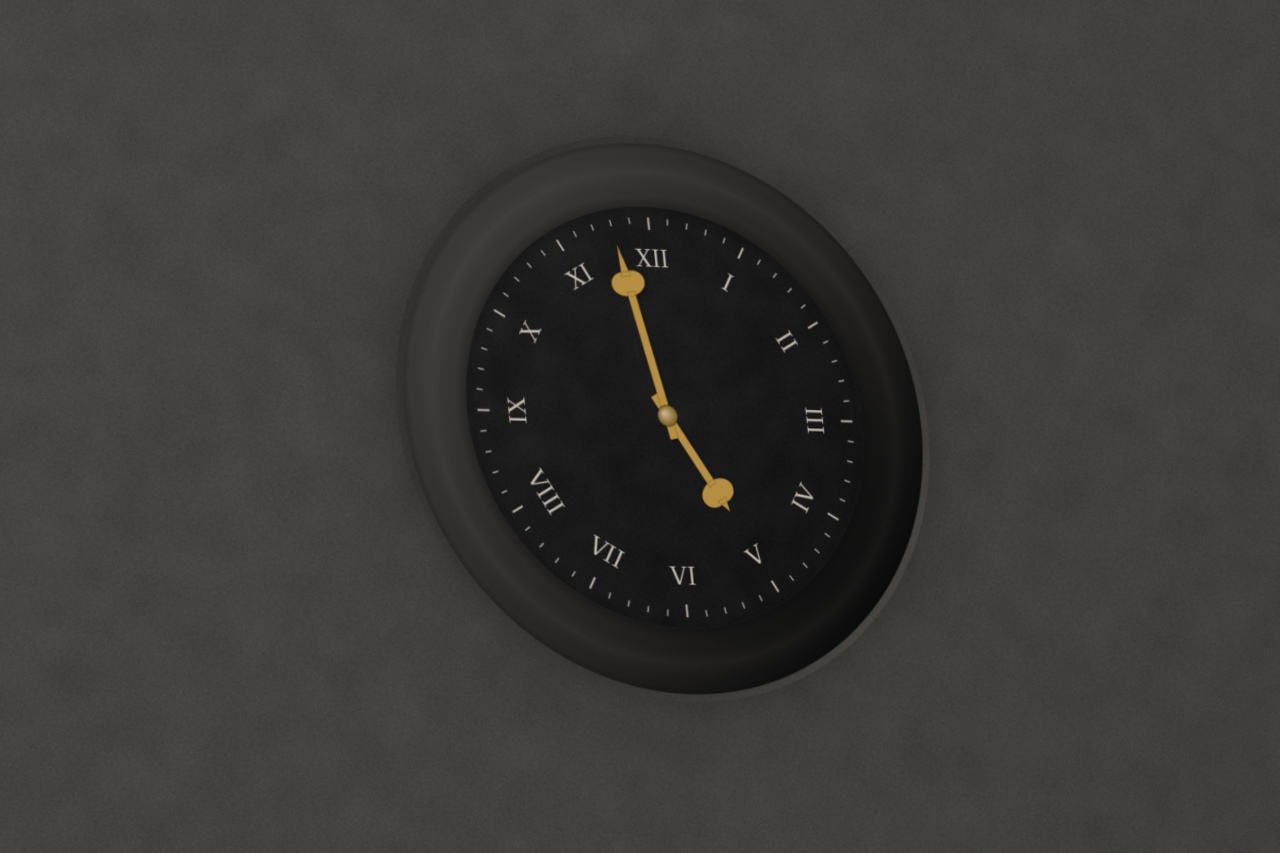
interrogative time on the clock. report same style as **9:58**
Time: **4:58**
